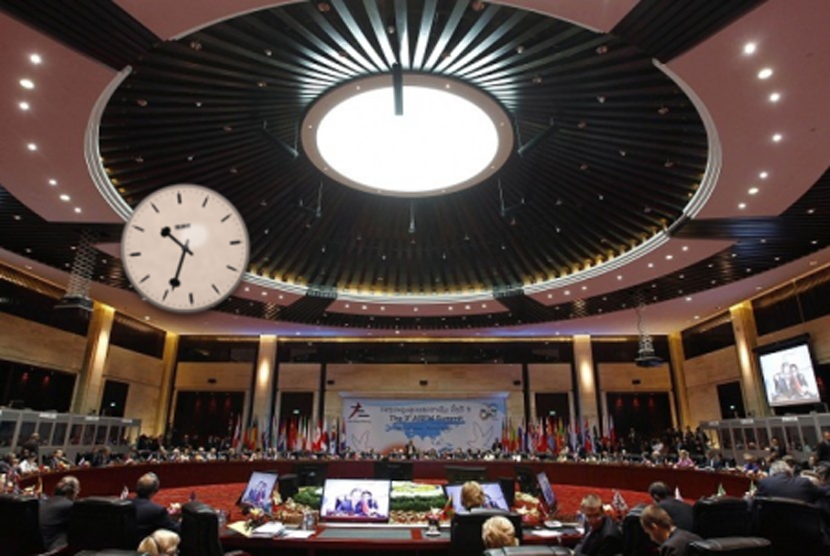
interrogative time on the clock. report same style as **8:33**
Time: **10:34**
